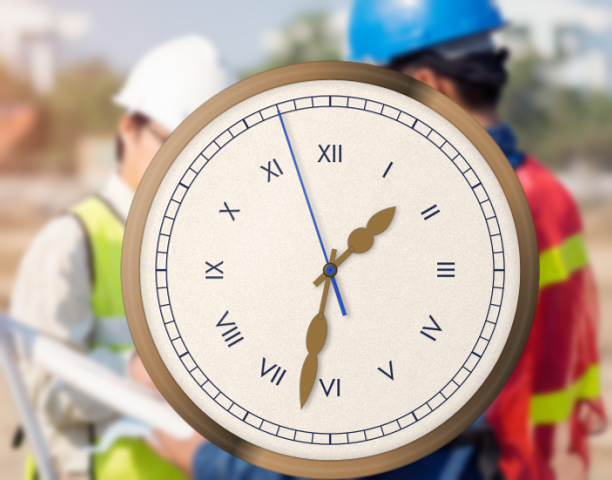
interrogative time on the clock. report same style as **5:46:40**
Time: **1:31:57**
